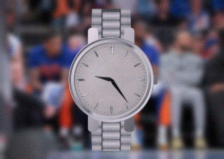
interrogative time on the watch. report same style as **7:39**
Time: **9:24**
